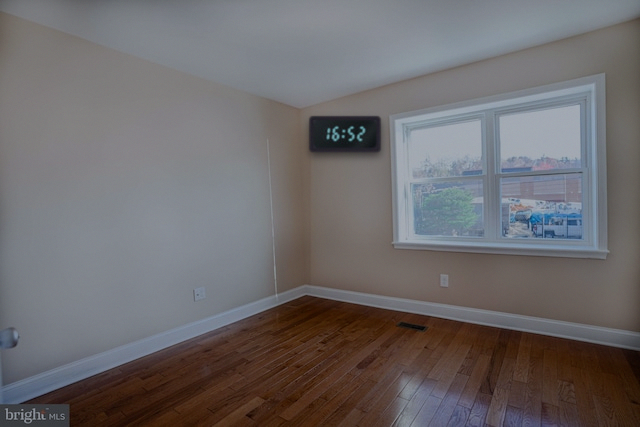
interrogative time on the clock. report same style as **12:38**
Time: **16:52**
